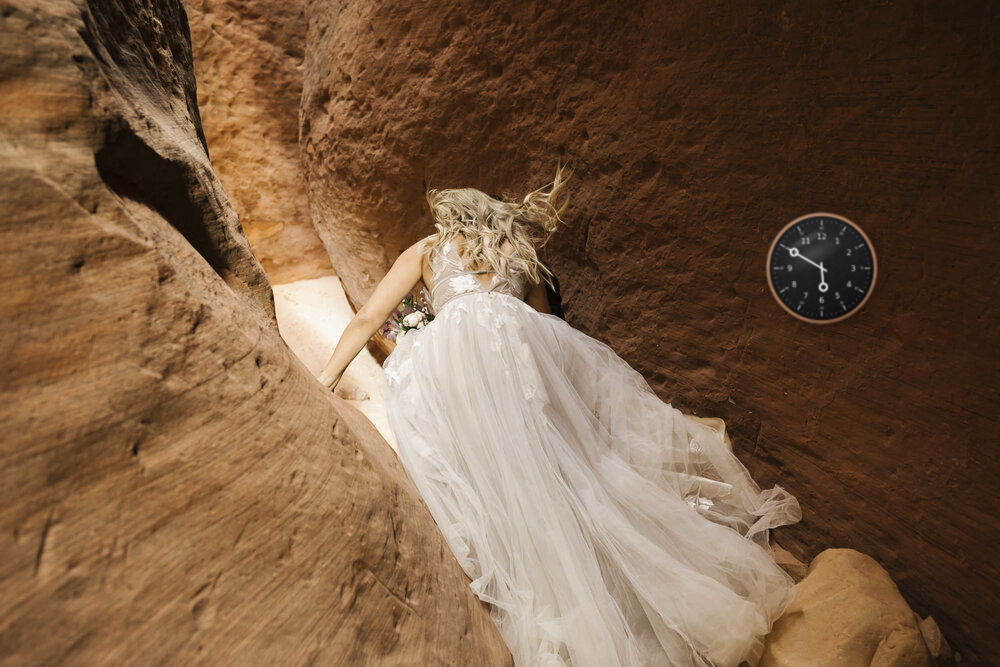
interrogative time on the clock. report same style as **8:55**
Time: **5:50**
